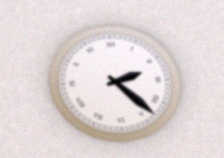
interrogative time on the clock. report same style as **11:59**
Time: **2:23**
